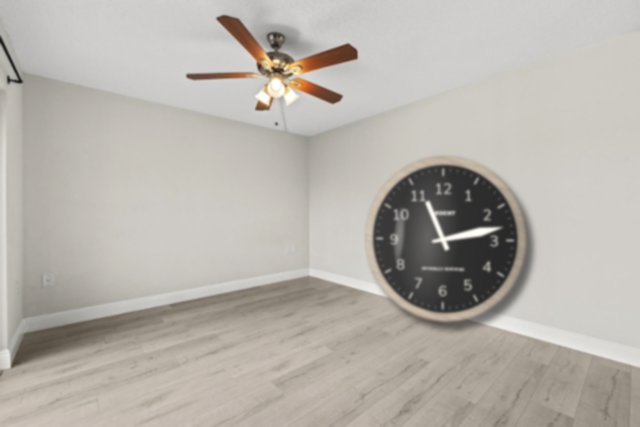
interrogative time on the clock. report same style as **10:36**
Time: **11:13**
